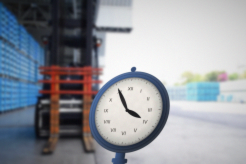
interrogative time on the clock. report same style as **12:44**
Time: **3:55**
